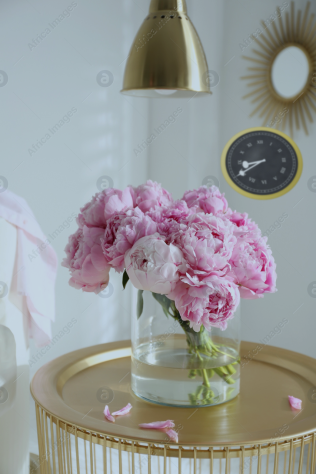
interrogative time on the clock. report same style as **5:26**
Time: **8:40**
